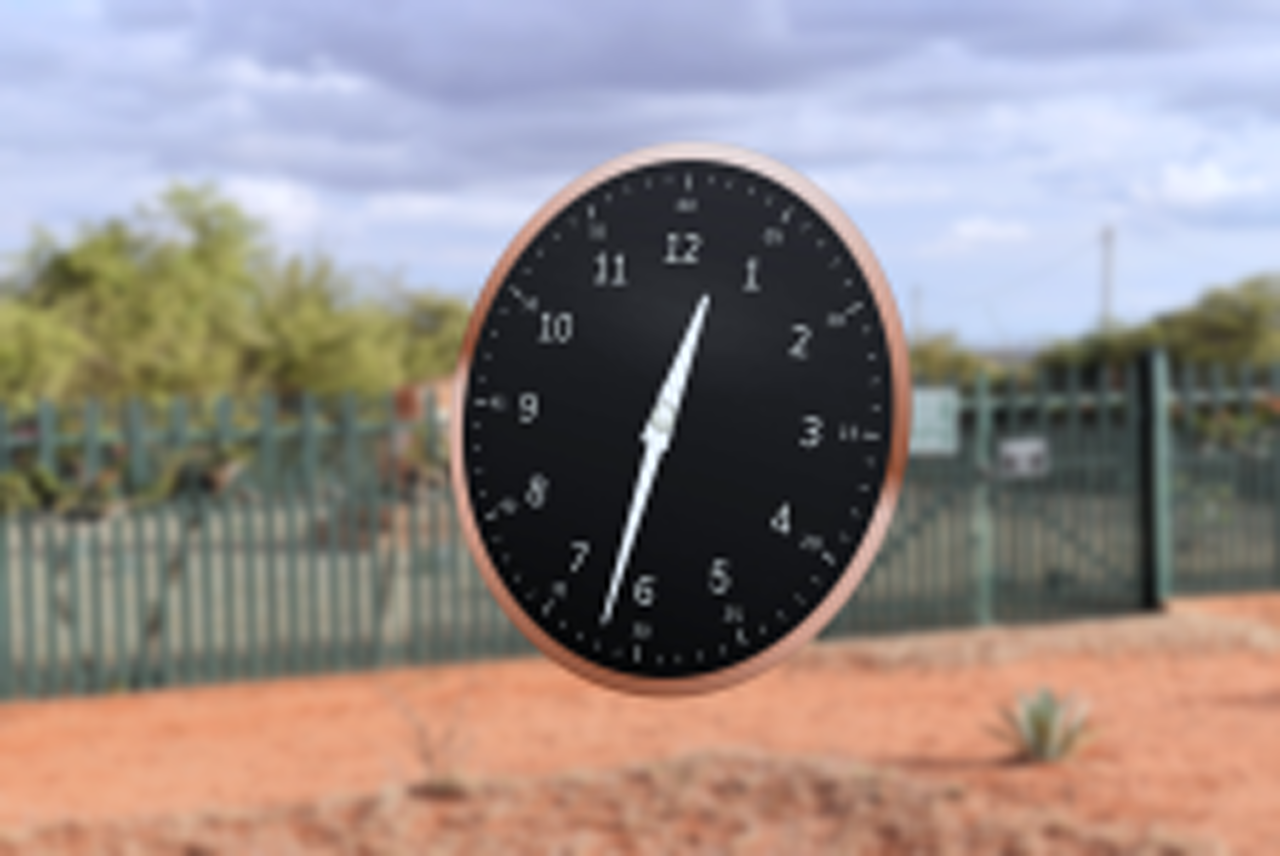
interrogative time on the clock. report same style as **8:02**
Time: **12:32**
